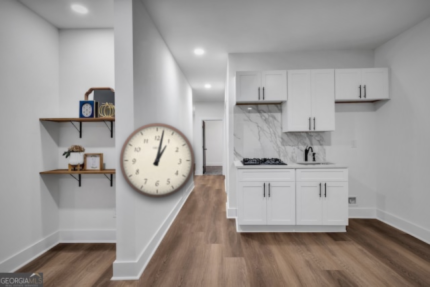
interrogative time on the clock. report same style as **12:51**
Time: **1:02**
